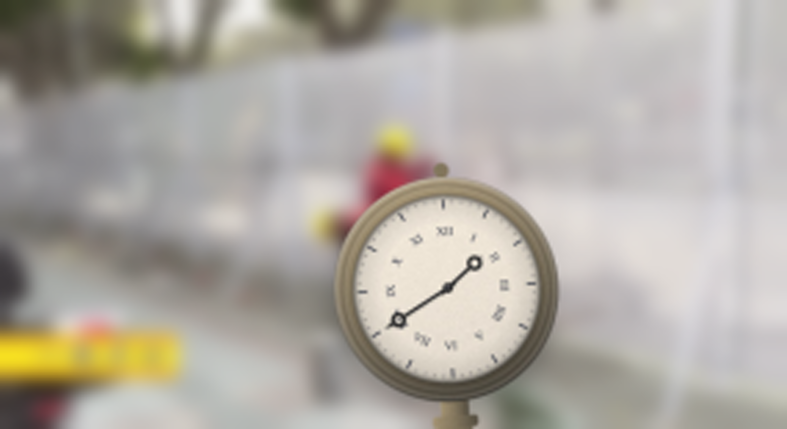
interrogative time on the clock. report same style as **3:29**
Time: **1:40**
